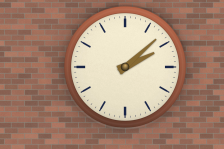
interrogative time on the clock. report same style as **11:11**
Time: **2:08**
